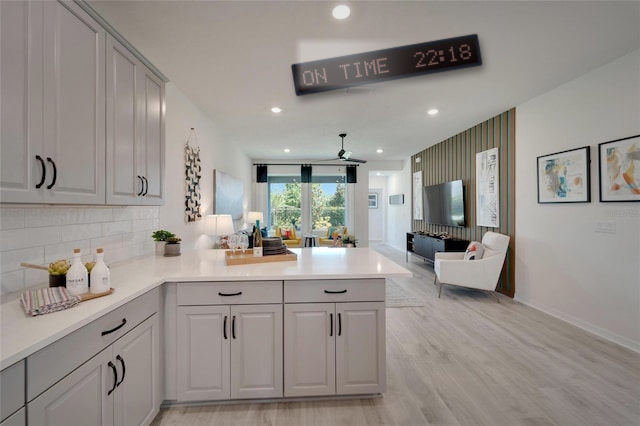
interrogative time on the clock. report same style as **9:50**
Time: **22:18**
